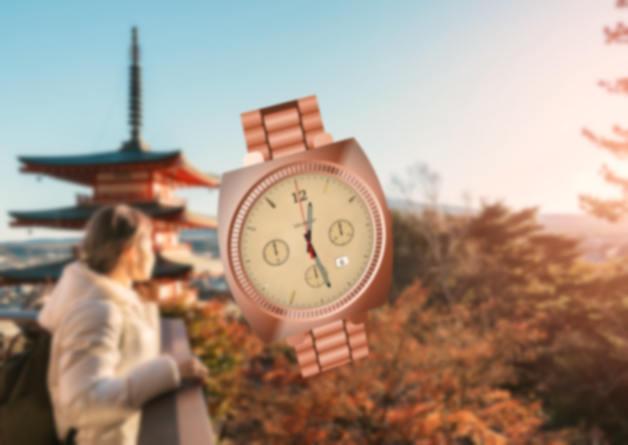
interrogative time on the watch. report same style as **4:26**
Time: **12:28**
